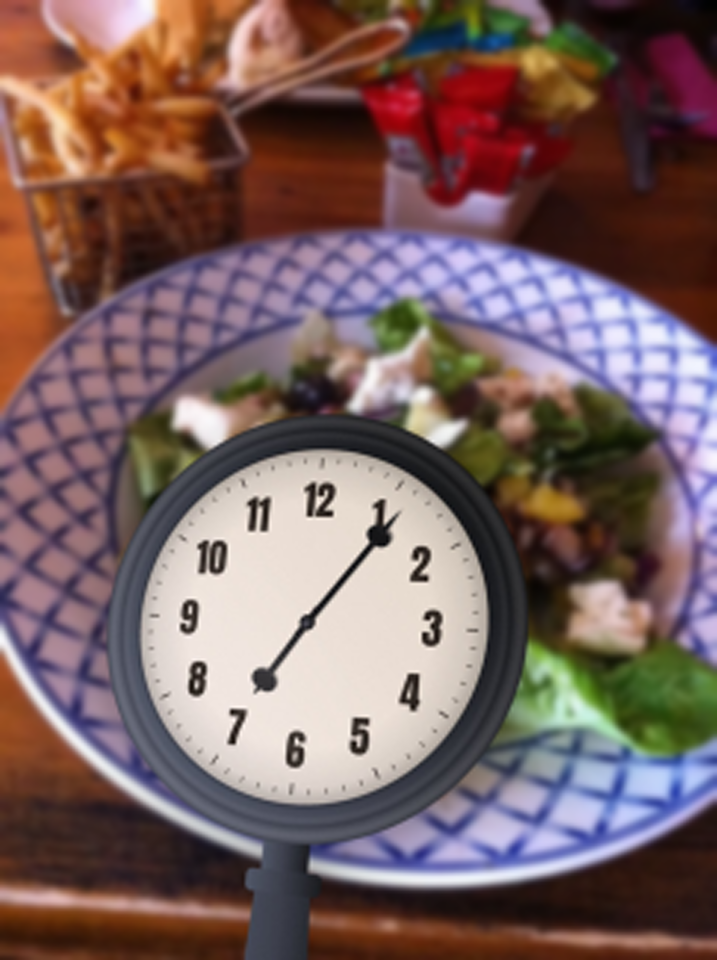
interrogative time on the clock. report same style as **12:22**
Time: **7:06**
